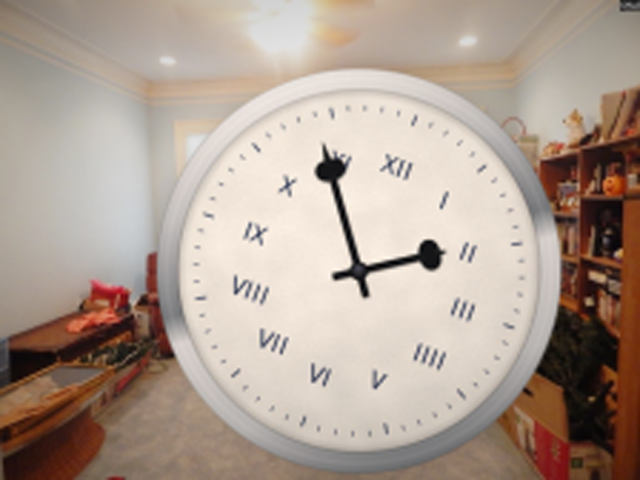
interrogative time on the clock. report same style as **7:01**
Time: **1:54**
